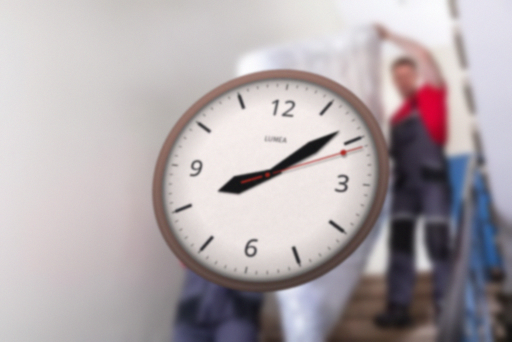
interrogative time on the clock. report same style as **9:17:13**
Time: **8:08:11**
